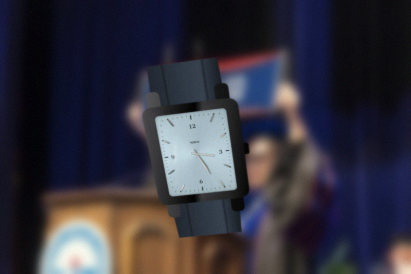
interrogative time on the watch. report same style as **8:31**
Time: **3:26**
